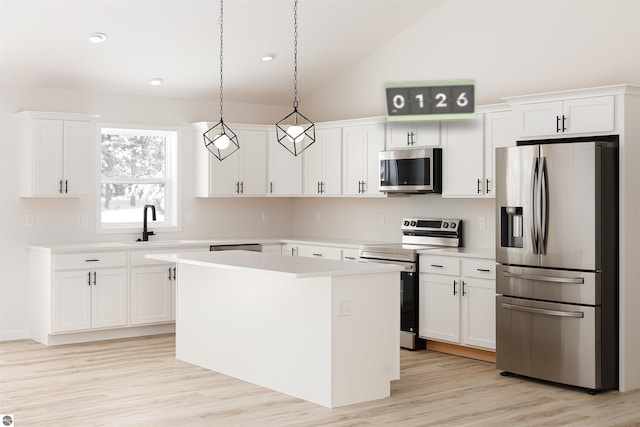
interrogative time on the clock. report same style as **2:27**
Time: **1:26**
